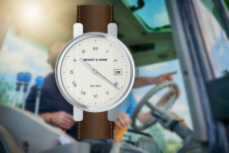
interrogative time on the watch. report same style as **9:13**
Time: **10:21**
